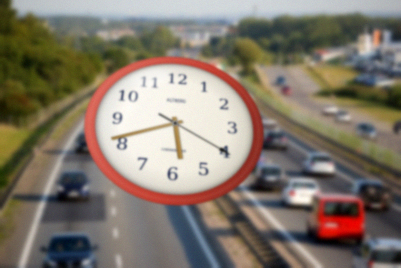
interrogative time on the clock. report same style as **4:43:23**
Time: **5:41:20**
